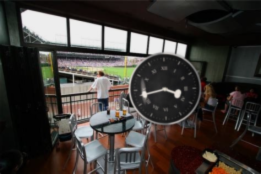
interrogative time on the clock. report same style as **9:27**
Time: **3:43**
